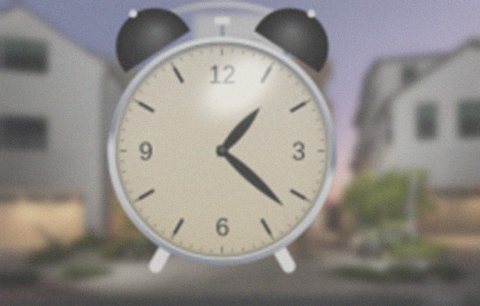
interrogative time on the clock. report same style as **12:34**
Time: **1:22**
